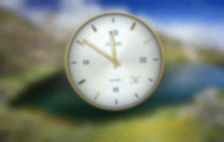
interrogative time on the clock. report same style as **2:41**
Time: **11:51**
